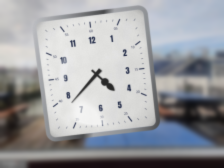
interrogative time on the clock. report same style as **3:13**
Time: **4:38**
